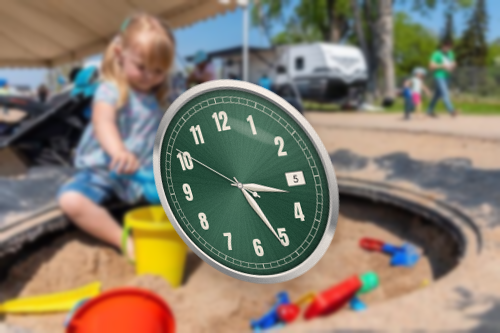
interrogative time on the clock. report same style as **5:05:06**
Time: **3:25:51**
